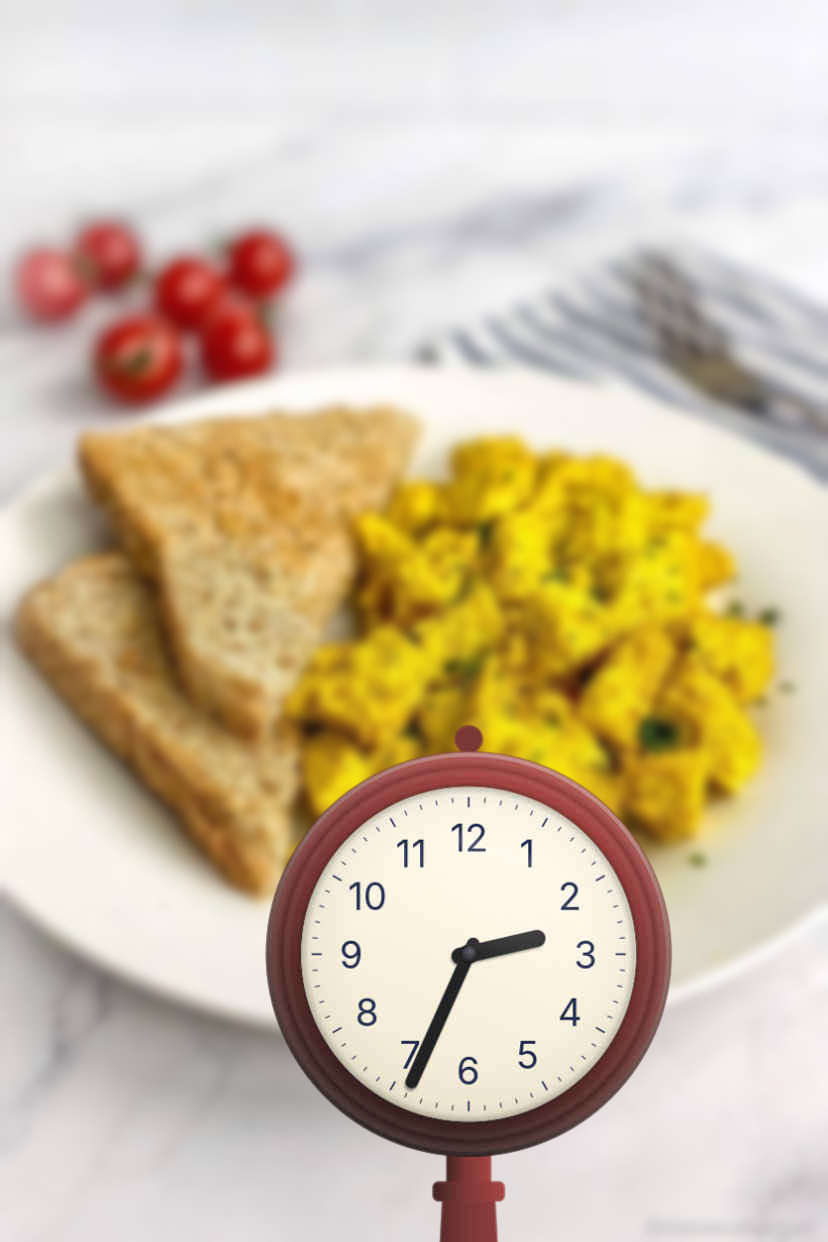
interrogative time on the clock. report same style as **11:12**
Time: **2:34**
